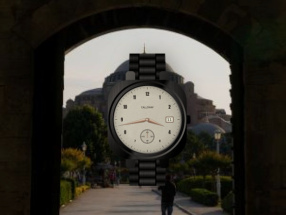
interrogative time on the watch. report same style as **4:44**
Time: **3:43**
